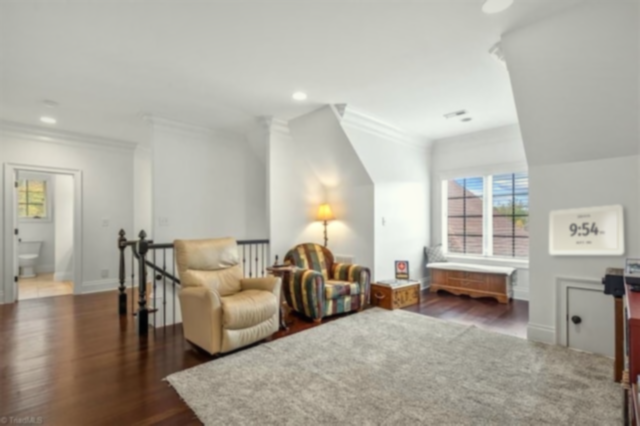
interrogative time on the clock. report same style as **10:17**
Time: **9:54**
